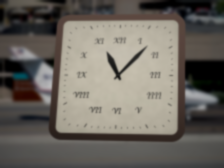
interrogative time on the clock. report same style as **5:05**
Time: **11:07**
